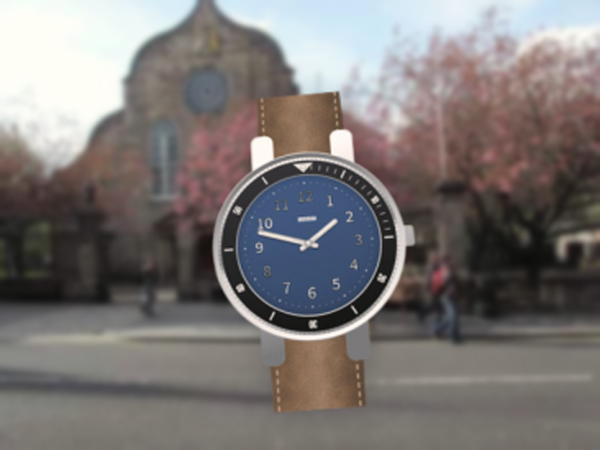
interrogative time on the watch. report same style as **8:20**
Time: **1:48**
